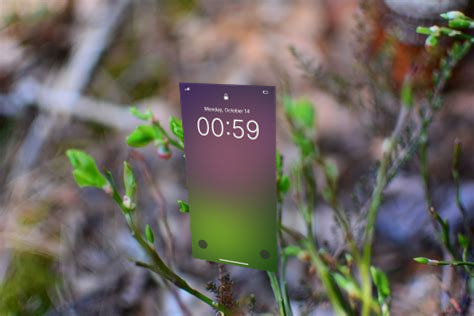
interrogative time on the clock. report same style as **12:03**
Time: **0:59**
